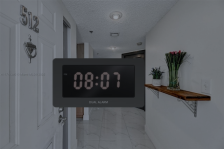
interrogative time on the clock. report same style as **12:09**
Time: **8:07**
